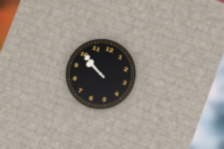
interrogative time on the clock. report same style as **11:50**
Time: **9:50**
